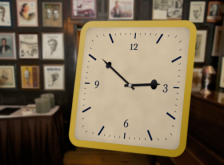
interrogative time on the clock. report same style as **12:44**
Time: **2:51**
